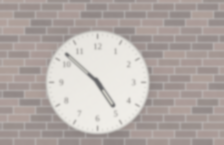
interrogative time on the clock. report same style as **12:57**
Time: **4:52**
